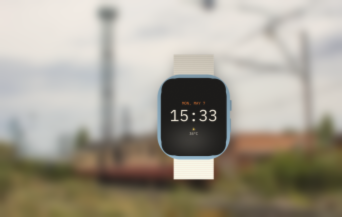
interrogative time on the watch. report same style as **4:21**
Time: **15:33**
